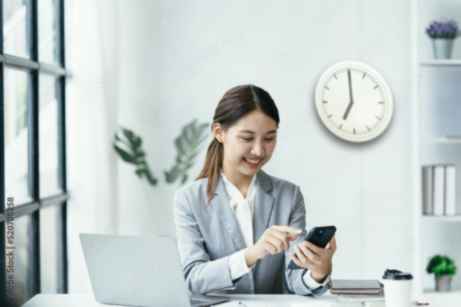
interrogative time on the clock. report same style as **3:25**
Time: **7:00**
